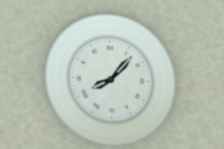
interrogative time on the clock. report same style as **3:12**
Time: **8:07**
